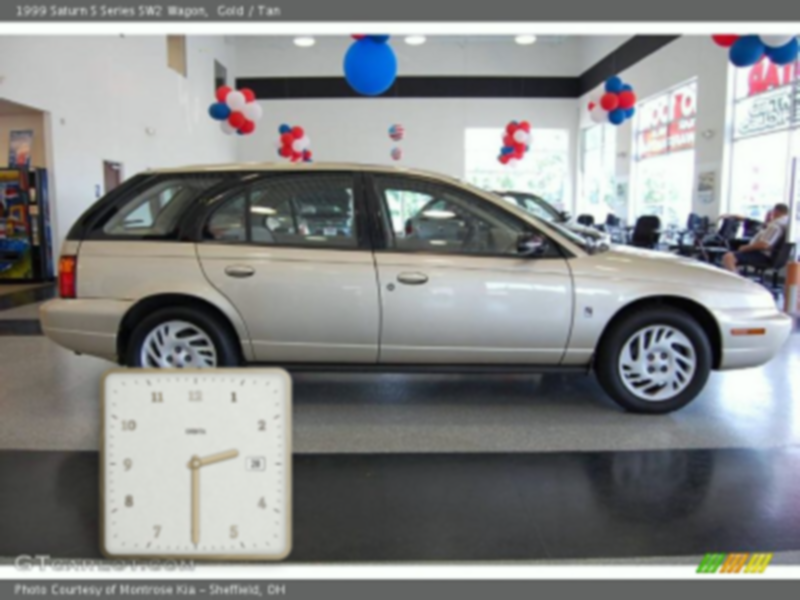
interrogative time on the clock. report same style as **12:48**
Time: **2:30**
